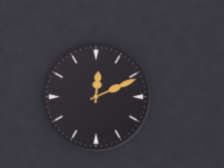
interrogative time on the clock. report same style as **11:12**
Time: **12:11**
